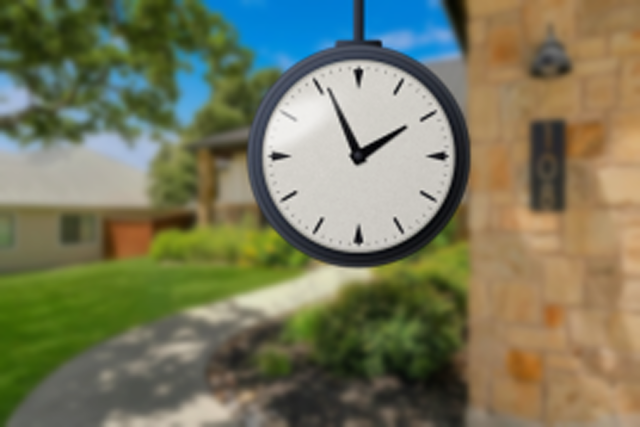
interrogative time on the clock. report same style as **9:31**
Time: **1:56**
